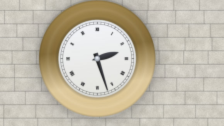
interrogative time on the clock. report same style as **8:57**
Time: **2:27**
